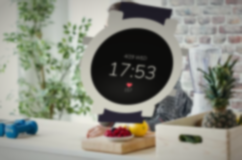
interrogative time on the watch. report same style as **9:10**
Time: **17:53**
